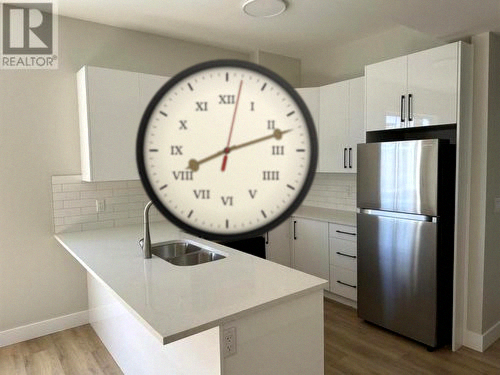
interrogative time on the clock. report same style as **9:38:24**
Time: **8:12:02**
